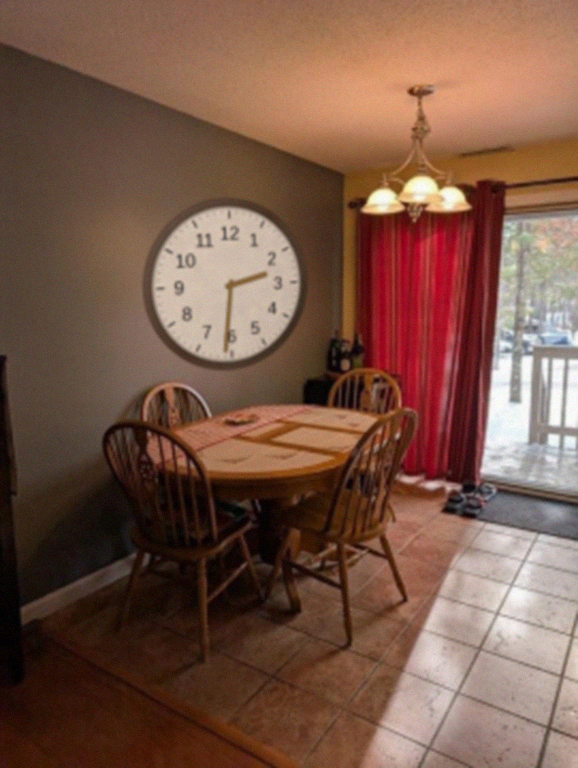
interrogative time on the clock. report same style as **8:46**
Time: **2:31**
